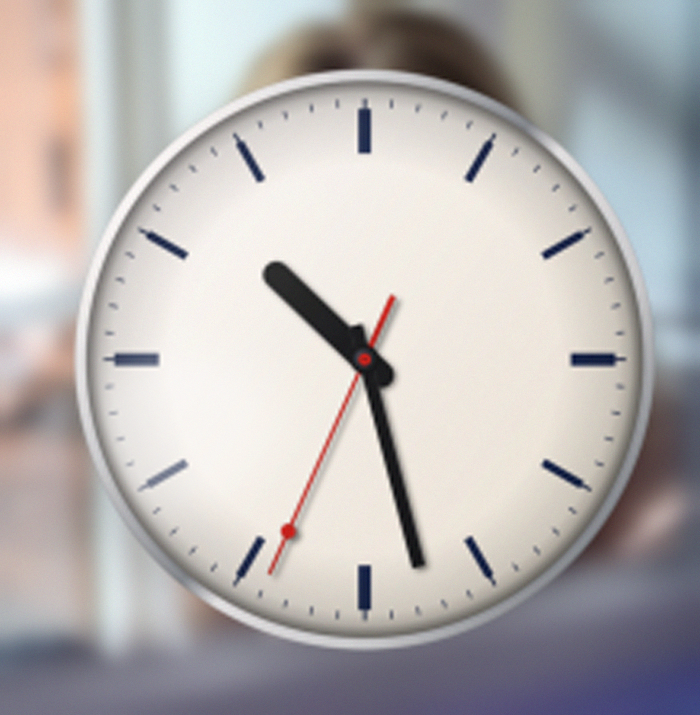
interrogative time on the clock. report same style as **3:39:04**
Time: **10:27:34**
